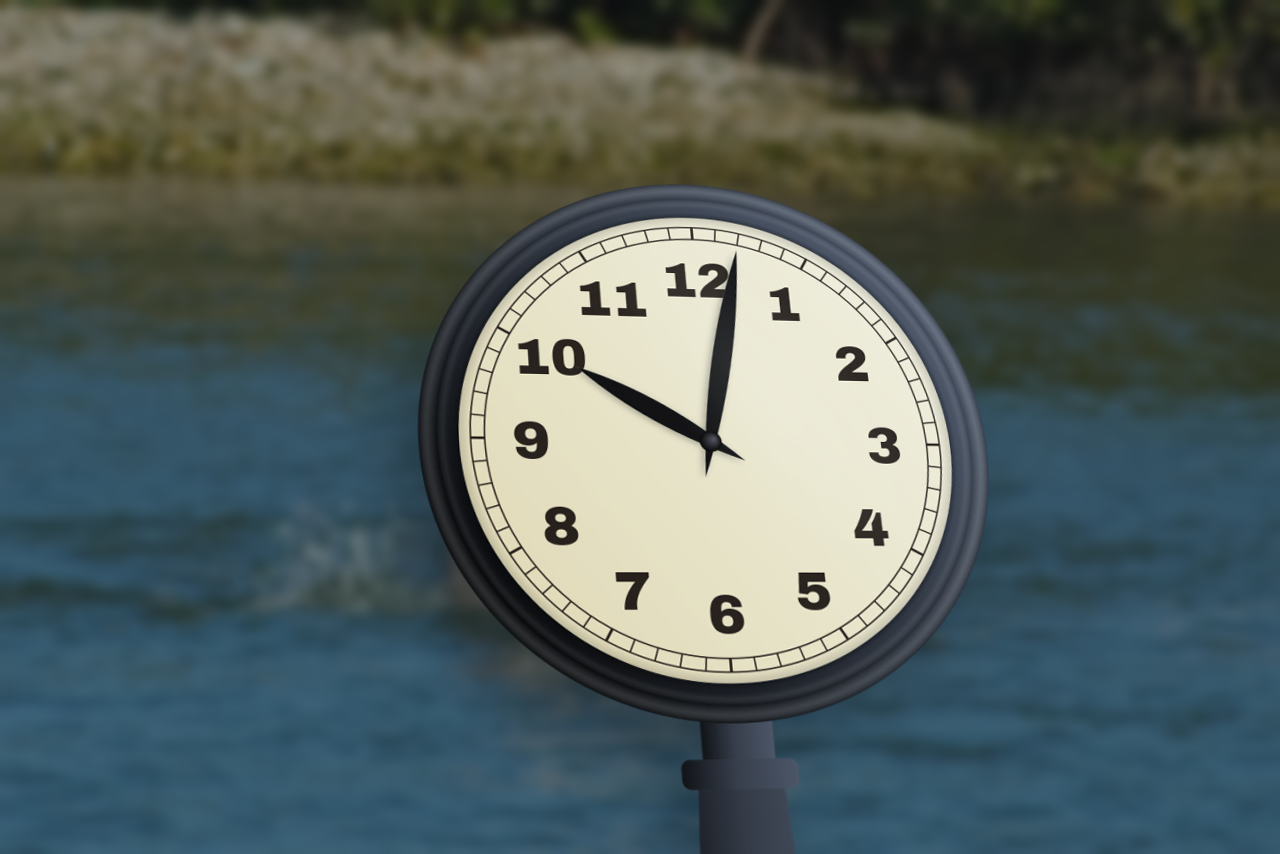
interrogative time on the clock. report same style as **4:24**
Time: **10:02**
